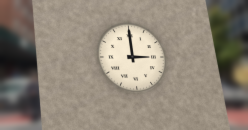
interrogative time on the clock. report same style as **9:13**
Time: **3:00**
